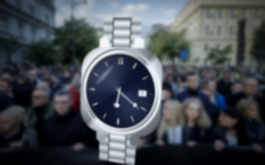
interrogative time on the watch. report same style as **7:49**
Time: **6:21**
